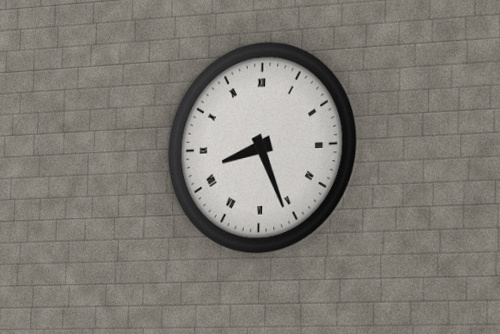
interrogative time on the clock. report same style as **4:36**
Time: **8:26**
